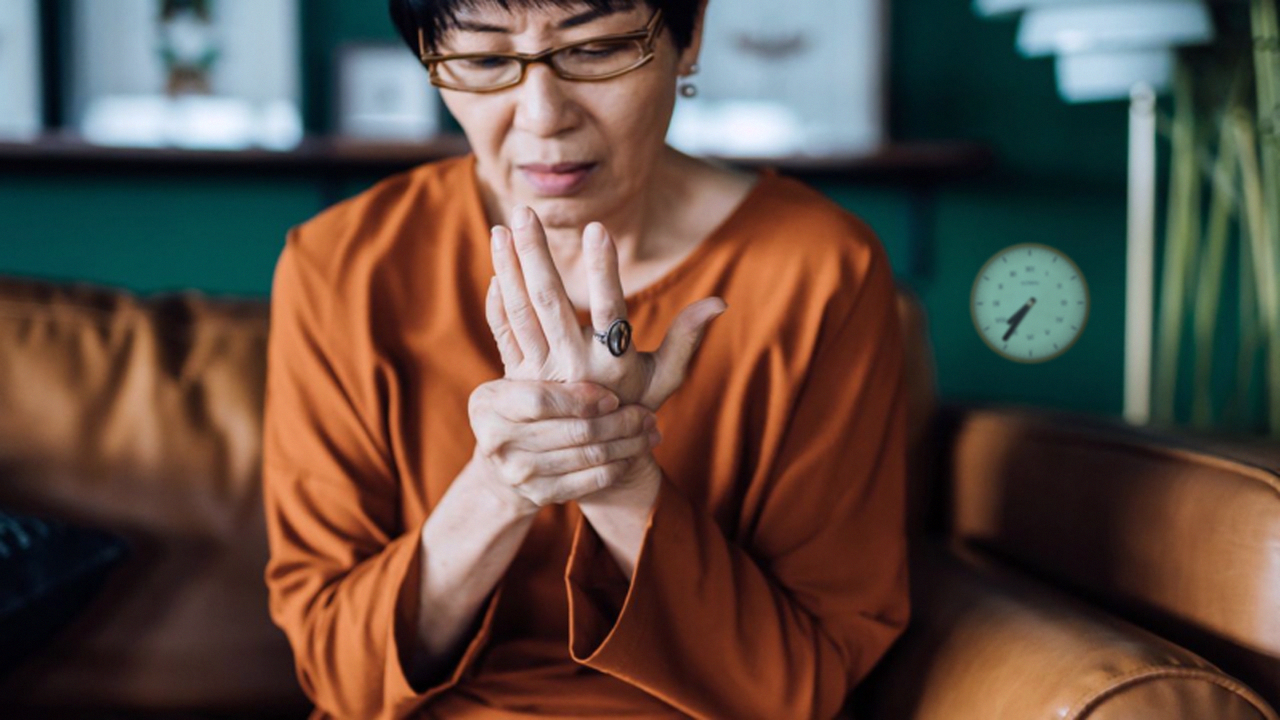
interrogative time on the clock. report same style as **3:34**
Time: **7:36**
